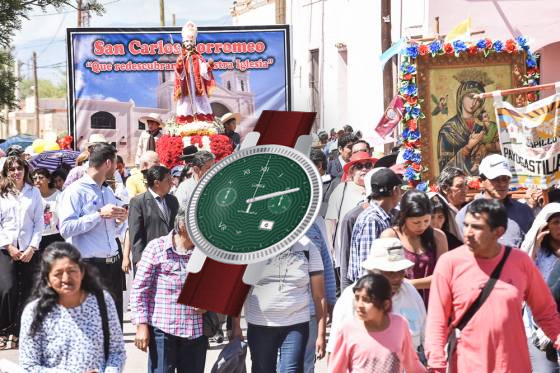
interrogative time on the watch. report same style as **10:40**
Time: **2:11**
